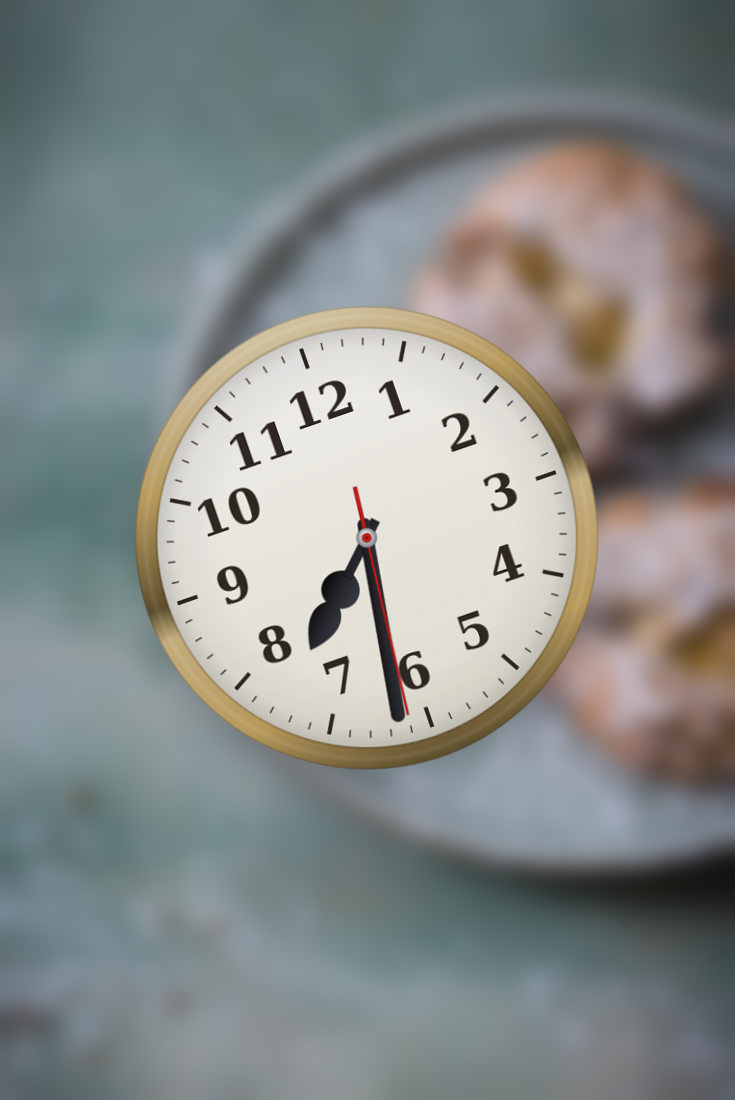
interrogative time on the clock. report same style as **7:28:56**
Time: **7:31:31**
